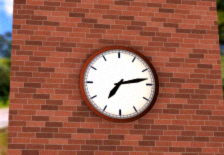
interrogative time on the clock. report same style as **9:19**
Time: **7:13**
